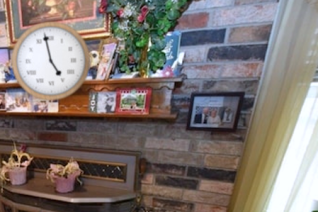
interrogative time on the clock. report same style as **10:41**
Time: **4:58**
